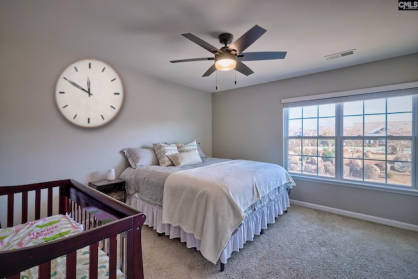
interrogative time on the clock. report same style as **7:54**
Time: **11:50**
